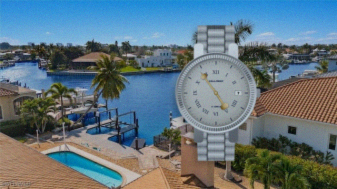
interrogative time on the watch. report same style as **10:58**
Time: **4:54**
